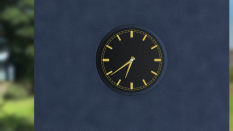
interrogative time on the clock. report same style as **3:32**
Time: **6:39**
